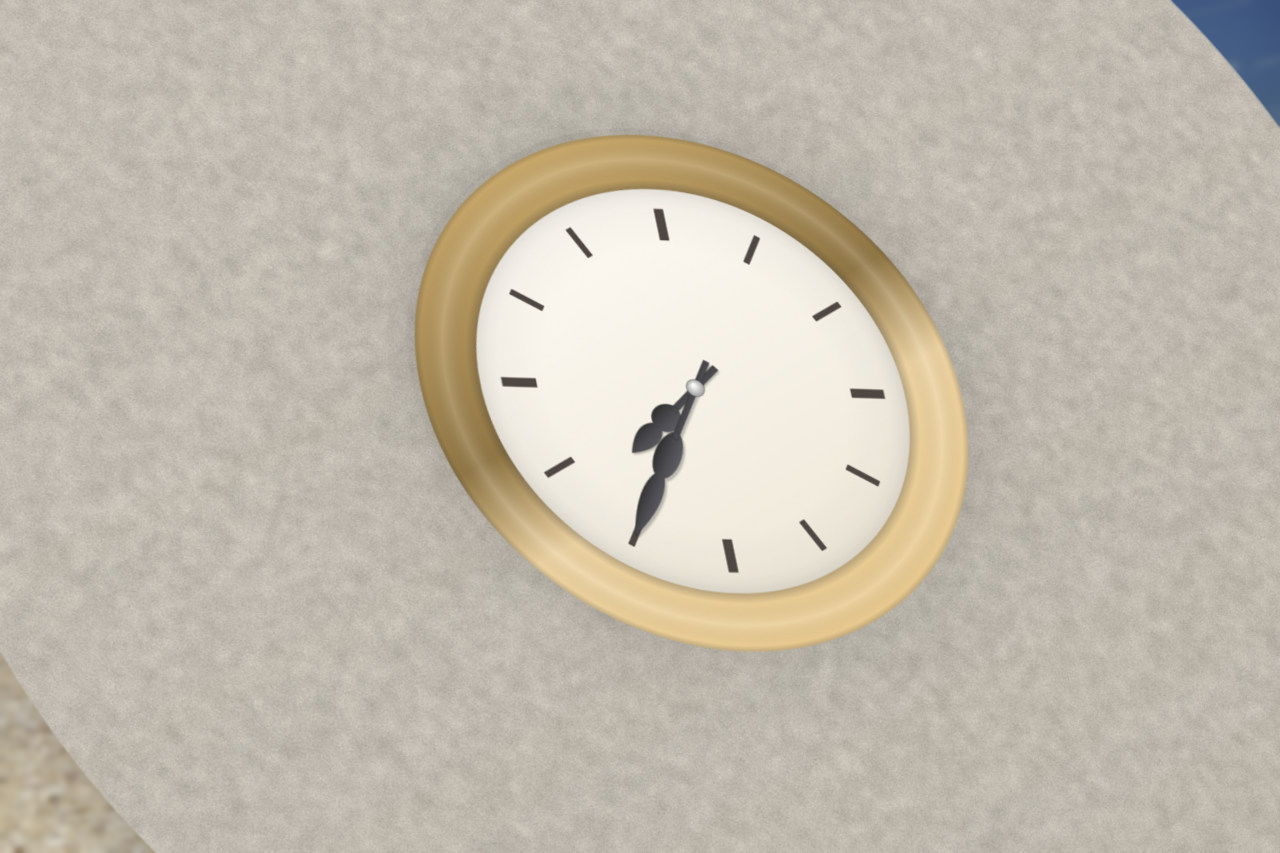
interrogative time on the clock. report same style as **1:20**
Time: **7:35**
